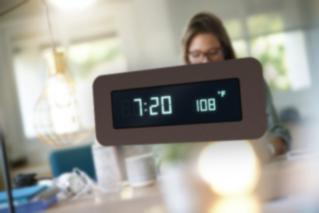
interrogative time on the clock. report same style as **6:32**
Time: **7:20**
